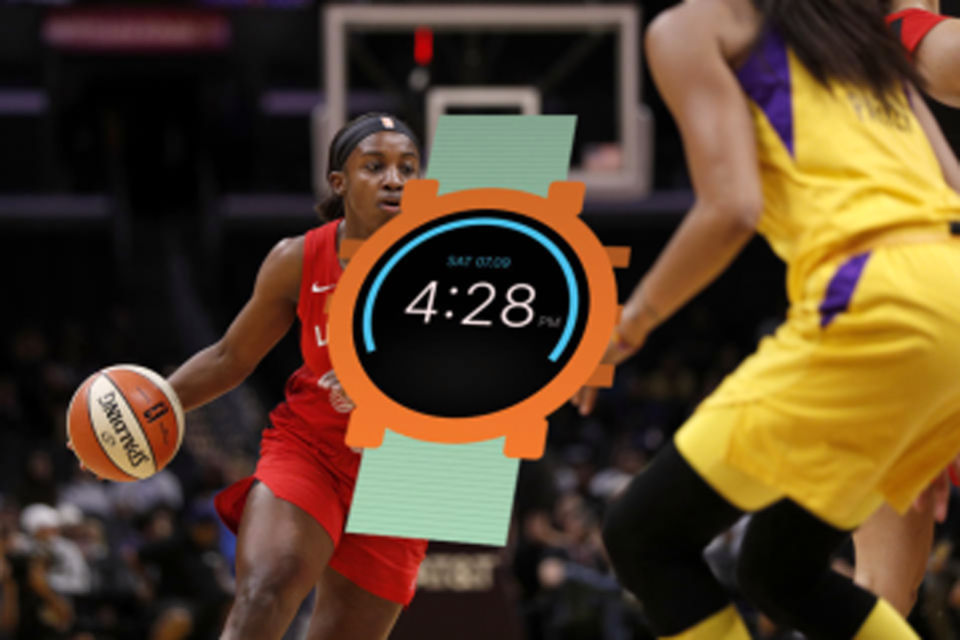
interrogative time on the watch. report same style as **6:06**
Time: **4:28**
